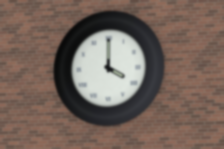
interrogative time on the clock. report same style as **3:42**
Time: **4:00**
